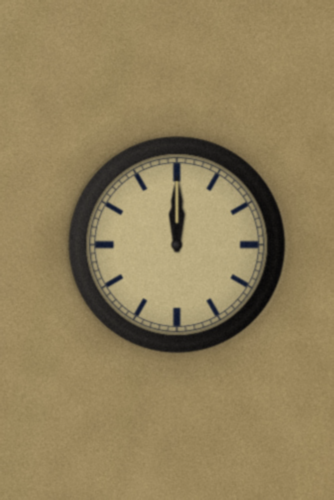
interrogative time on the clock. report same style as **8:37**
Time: **12:00**
